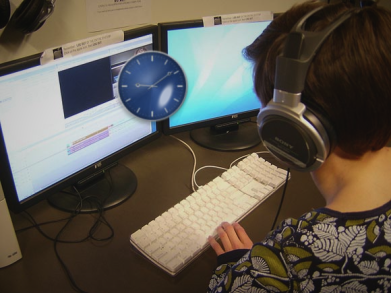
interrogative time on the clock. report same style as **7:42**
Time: **9:09**
